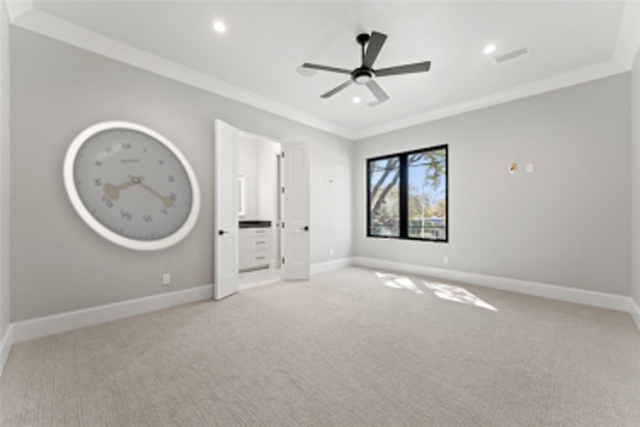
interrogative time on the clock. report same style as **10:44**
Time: **8:22**
